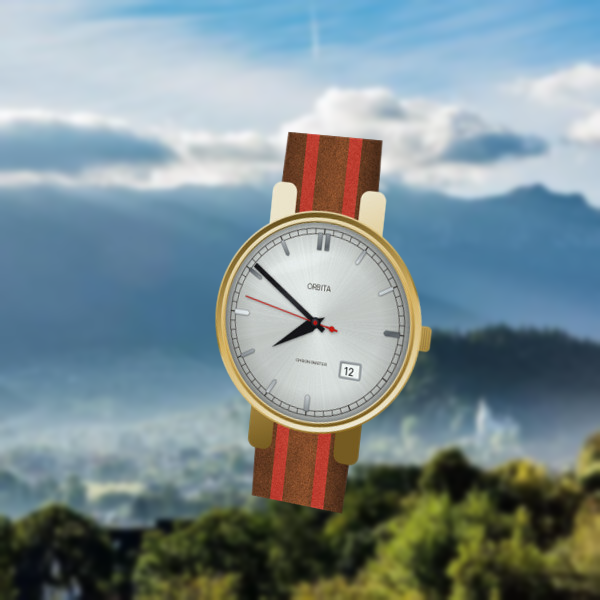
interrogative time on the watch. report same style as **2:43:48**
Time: **7:50:47**
